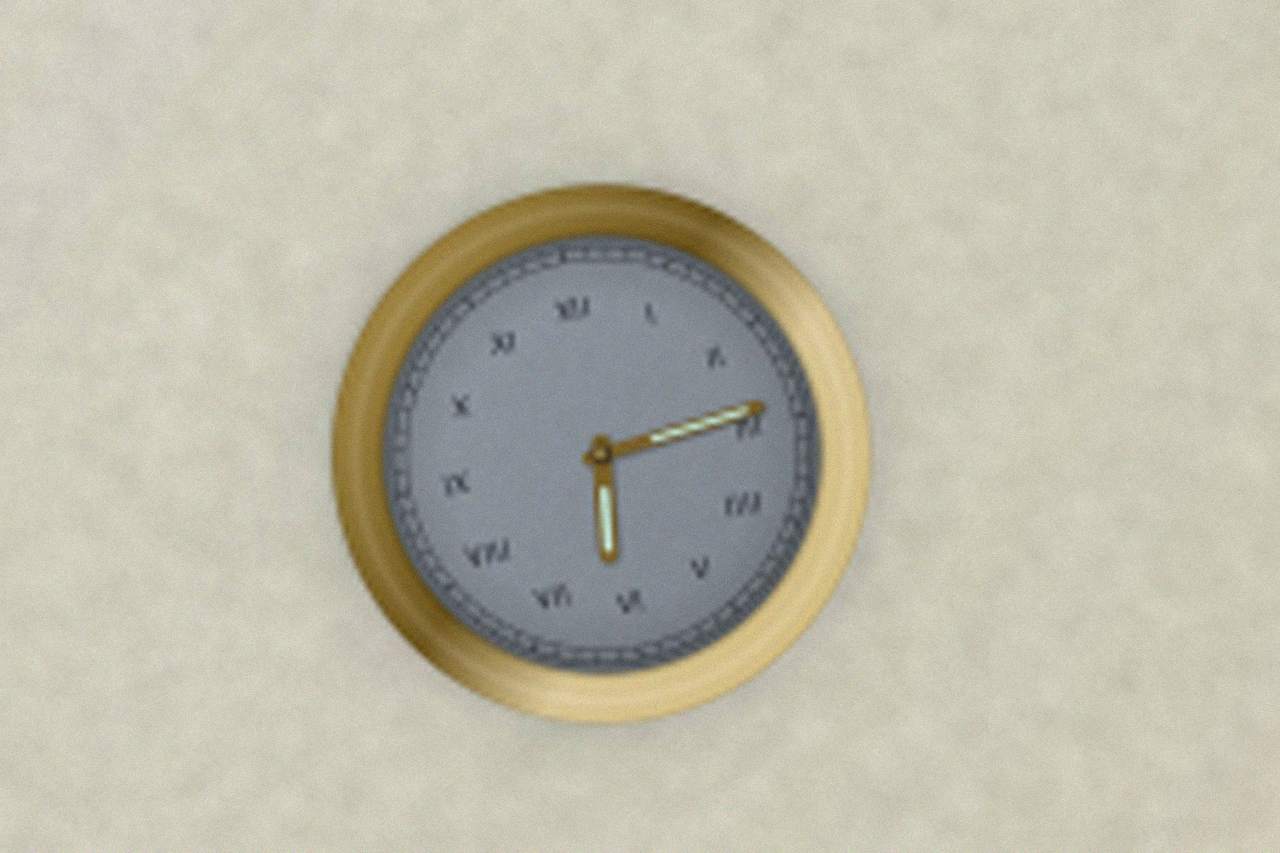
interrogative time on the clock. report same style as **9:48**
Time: **6:14**
